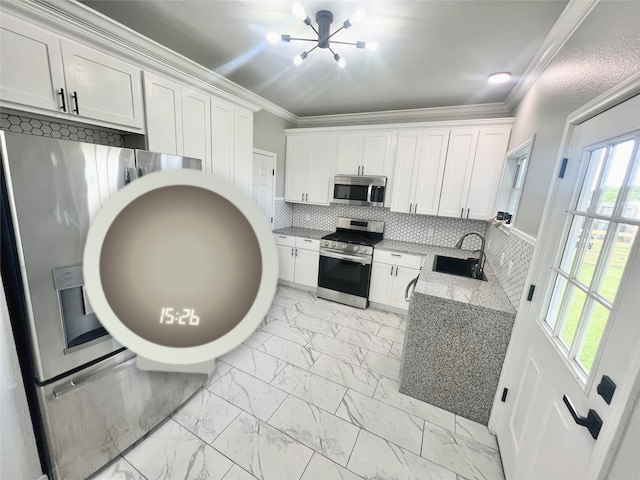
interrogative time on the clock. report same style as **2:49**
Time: **15:26**
